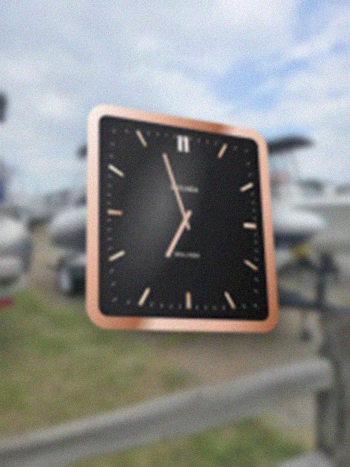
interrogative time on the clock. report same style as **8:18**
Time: **6:57**
